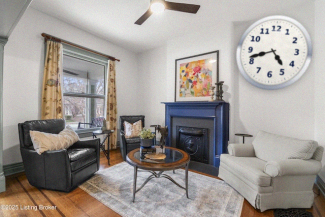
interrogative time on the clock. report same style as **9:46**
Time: **4:42**
